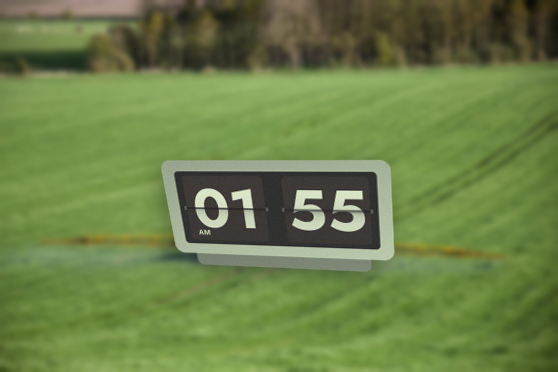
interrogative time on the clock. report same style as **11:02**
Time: **1:55**
